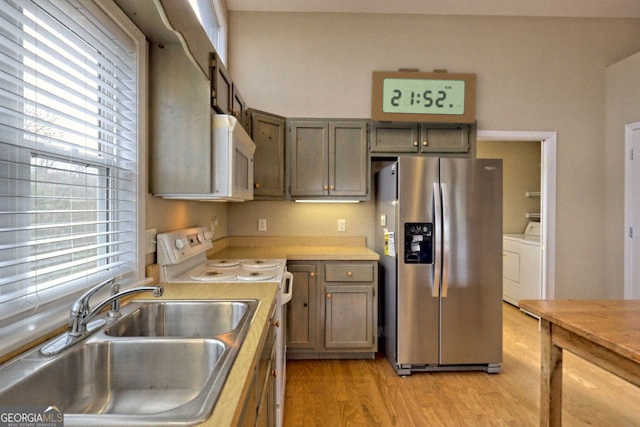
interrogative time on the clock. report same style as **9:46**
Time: **21:52**
